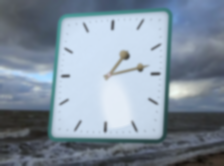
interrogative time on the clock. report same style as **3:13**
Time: **1:13**
